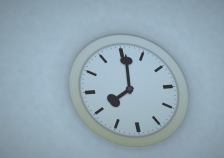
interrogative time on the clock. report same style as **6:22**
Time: **8:01**
